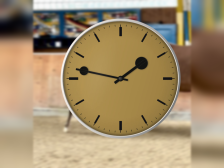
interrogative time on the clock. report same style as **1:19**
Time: **1:47**
